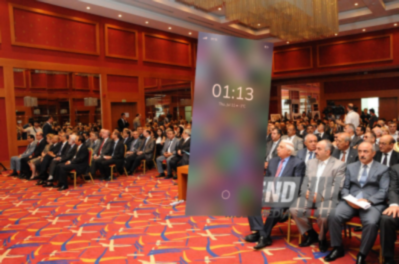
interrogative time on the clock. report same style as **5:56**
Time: **1:13**
